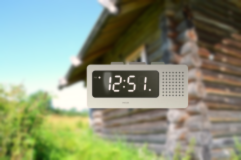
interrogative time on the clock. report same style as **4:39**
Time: **12:51**
